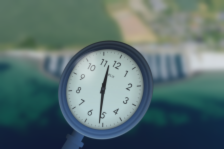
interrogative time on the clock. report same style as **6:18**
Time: **11:26**
